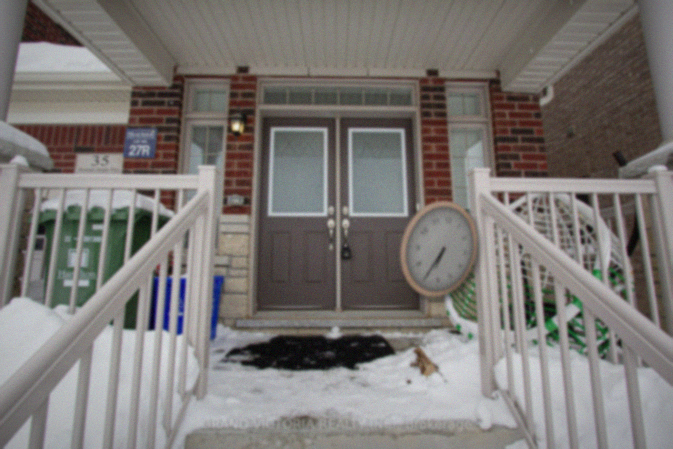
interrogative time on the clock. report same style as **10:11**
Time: **6:35**
